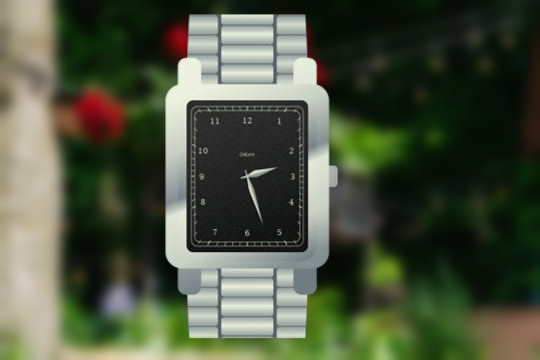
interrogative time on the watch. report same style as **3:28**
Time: **2:27**
